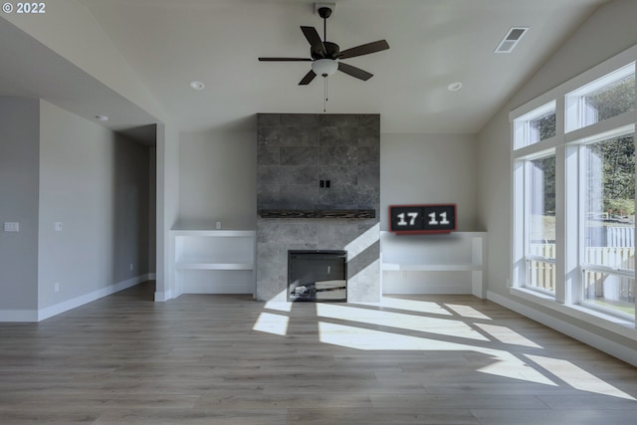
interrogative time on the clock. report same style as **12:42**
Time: **17:11**
